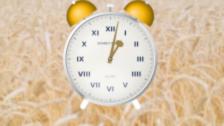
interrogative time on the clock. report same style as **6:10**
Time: **1:02**
